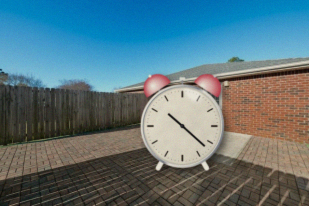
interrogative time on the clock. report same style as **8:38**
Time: **10:22**
